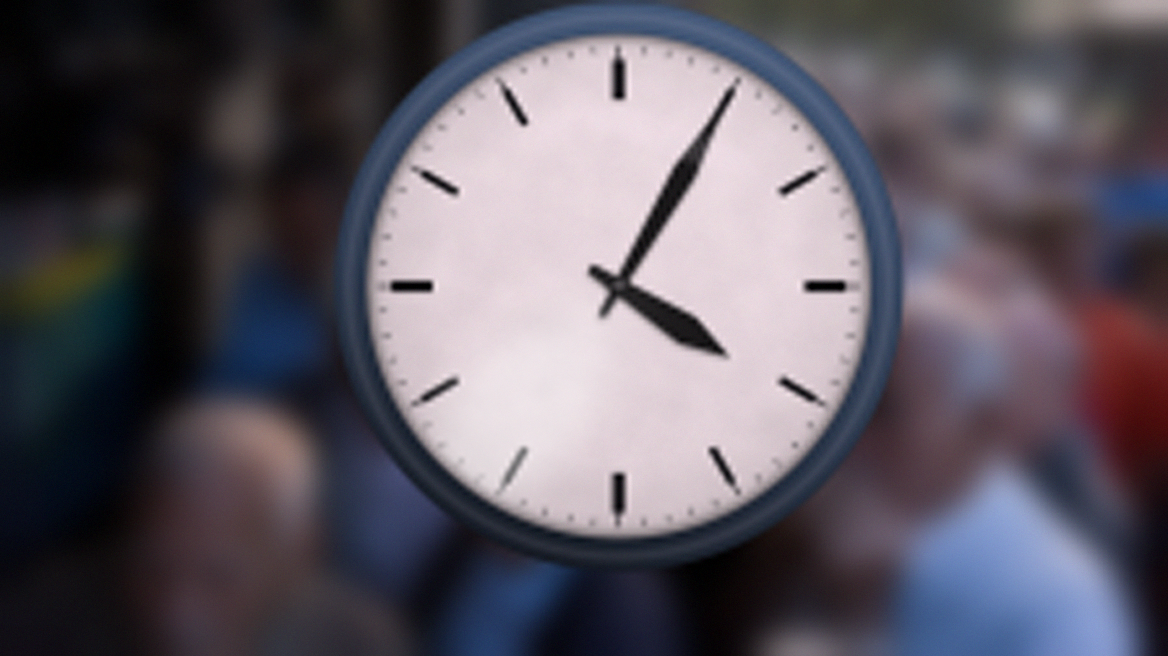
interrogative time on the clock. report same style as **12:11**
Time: **4:05**
